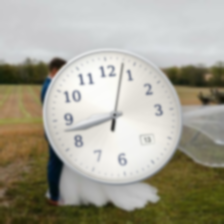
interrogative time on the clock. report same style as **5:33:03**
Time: **8:43:03**
